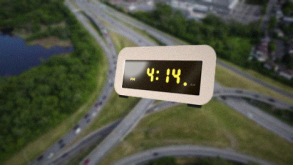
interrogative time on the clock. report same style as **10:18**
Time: **4:14**
